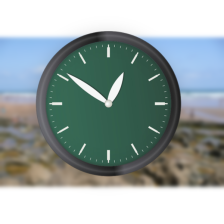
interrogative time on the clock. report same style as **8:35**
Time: **12:51**
